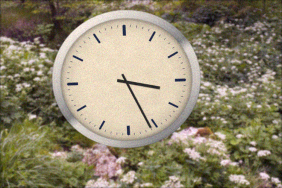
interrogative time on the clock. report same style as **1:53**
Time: **3:26**
